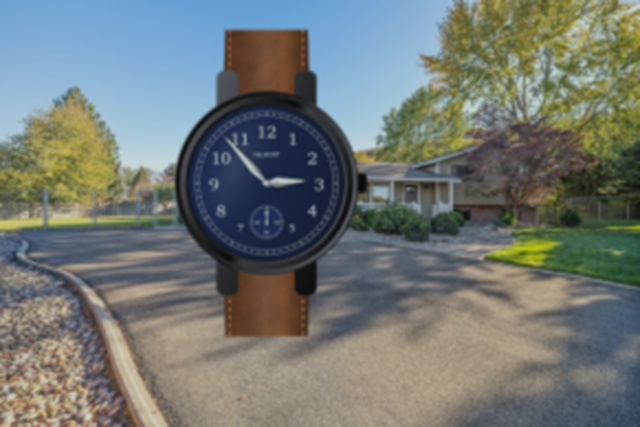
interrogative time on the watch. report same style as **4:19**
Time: **2:53**
